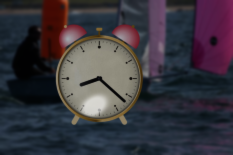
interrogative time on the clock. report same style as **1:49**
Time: **8:22**
